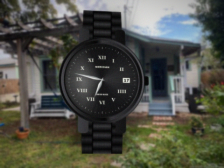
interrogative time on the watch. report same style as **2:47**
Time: **6:47**
